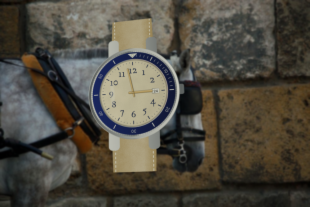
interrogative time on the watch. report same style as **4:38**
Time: **2:58**
